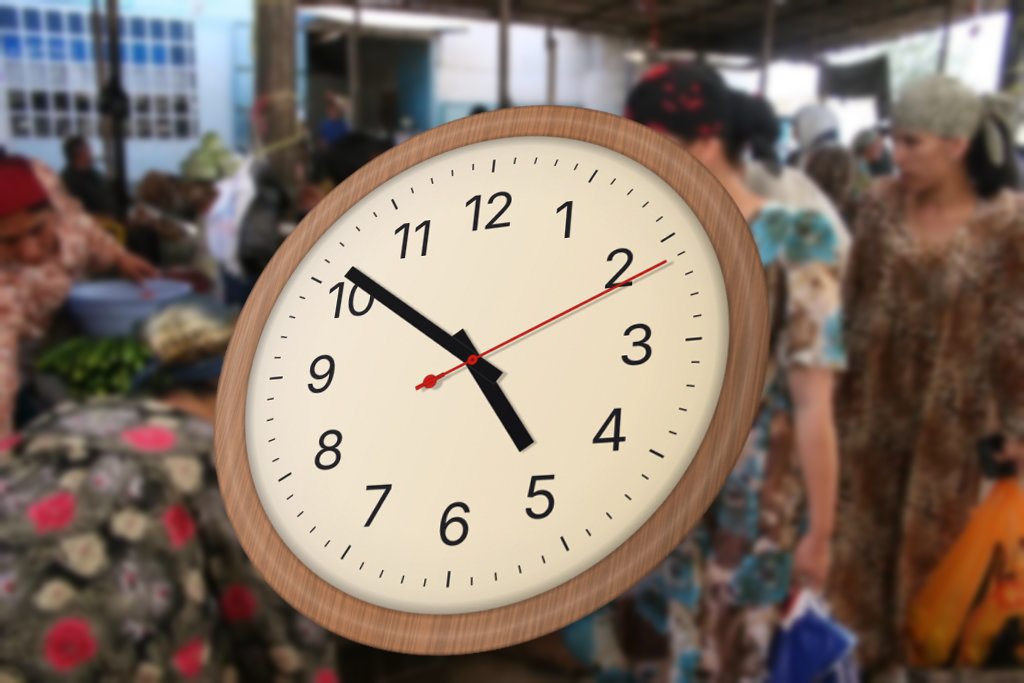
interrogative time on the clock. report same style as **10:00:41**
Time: **4:51:11**
